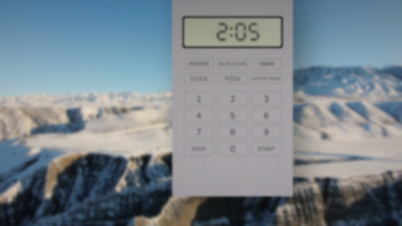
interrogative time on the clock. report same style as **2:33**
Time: **2:05**
